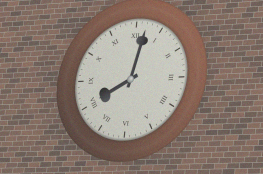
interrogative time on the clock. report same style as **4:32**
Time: **8:02**
